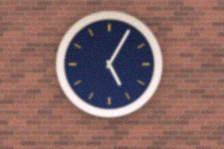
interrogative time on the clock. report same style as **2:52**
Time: **5:05**
